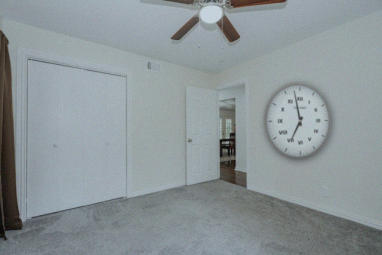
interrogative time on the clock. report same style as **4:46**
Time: **6:58**
